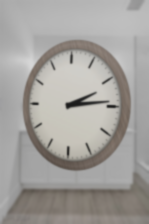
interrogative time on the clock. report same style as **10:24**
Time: **2:14**
